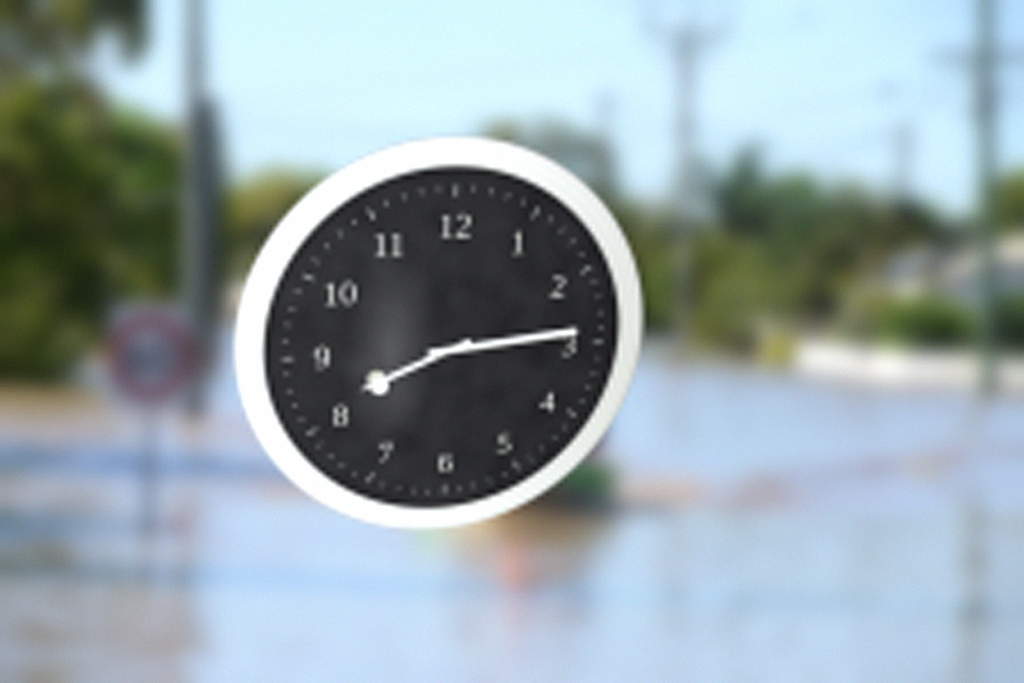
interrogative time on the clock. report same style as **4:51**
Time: **8:14**
